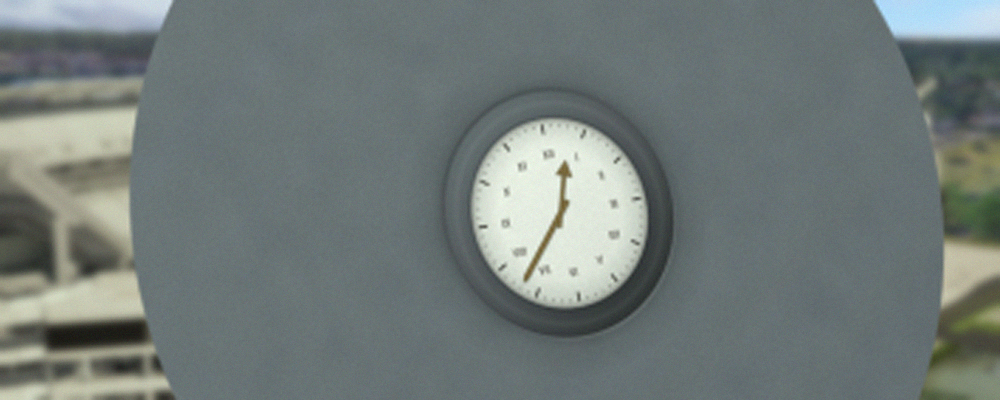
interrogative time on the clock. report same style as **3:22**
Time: **12:37**
